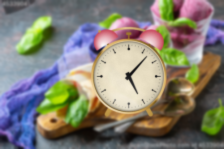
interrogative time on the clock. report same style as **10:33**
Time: **5:07**
